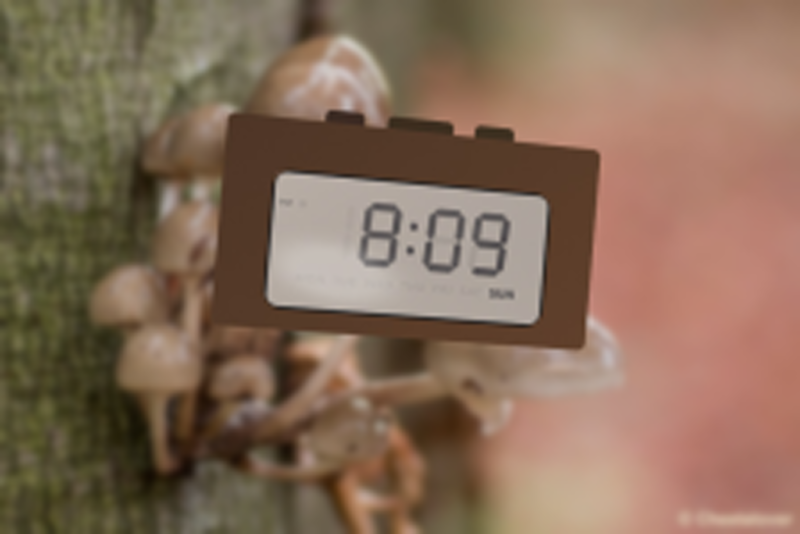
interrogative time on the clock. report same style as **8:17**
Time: **8:09**
